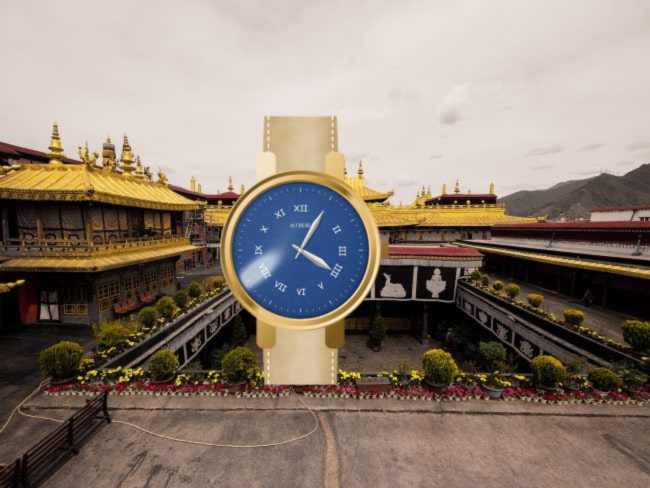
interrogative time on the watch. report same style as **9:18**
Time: **4:05**
